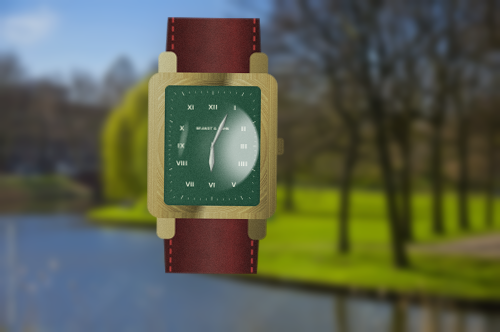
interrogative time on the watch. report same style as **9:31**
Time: **6:04**
